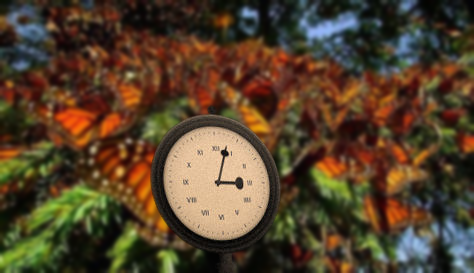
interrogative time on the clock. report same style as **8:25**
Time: **3:03**
